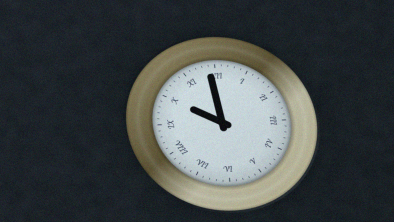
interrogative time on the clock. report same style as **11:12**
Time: **9:59**
